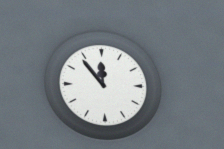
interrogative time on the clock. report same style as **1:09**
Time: **11:54**
